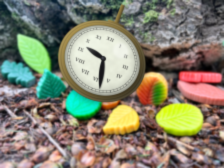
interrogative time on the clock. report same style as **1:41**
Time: **9:28**
